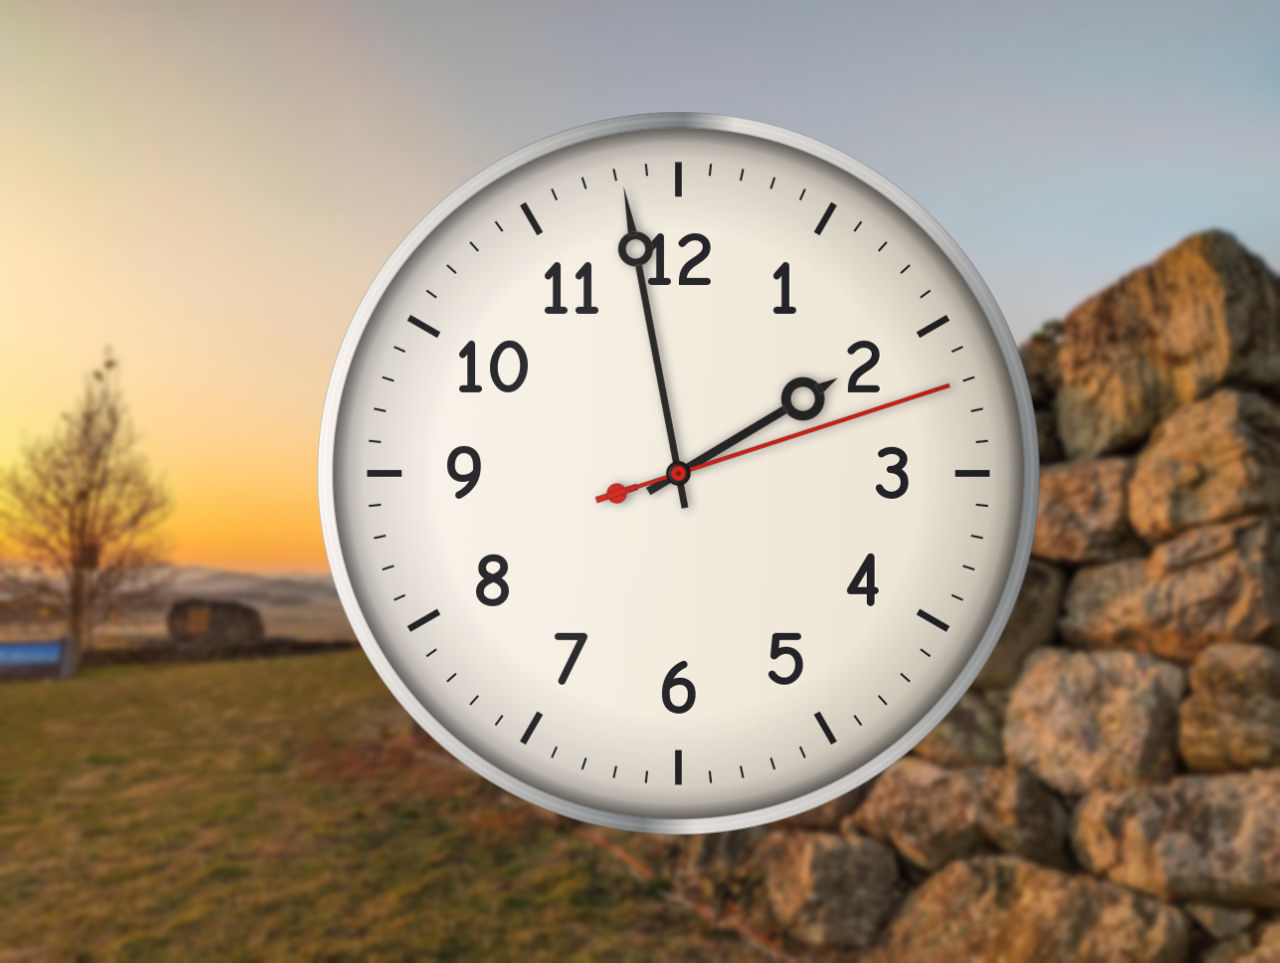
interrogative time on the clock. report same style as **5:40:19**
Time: **1:58:12**
